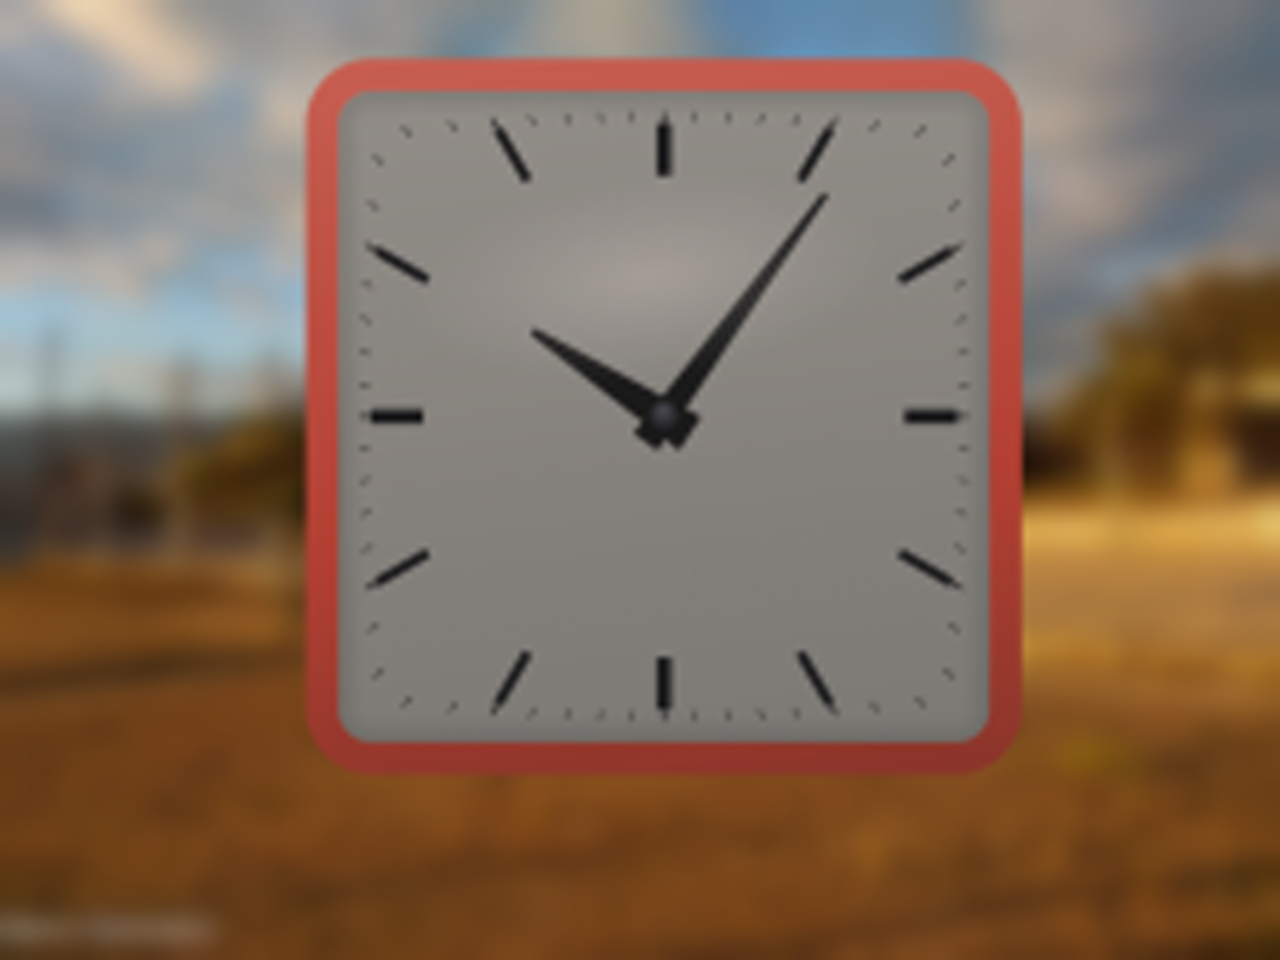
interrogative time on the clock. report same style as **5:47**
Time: **10:06**
